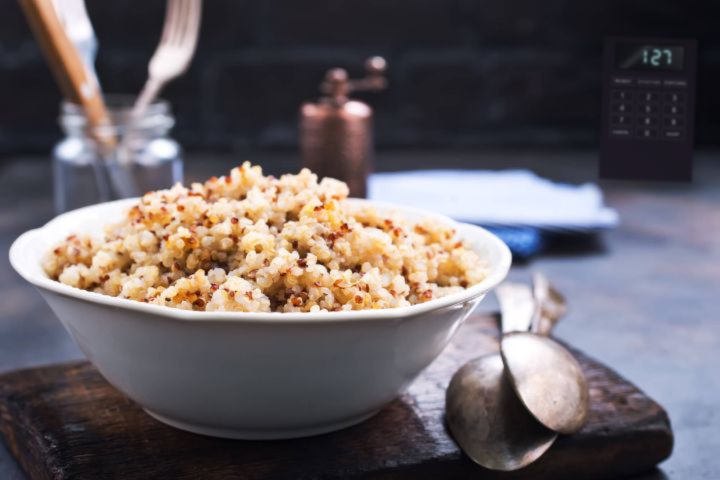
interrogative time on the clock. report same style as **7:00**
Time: **1:27**
